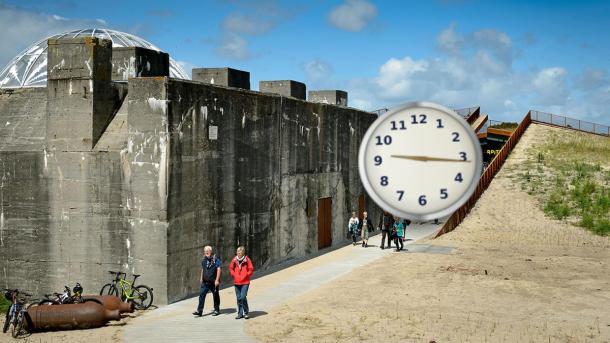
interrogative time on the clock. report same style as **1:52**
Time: **9:16**
